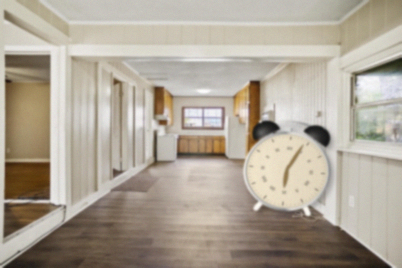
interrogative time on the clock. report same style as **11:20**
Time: **6:04**
